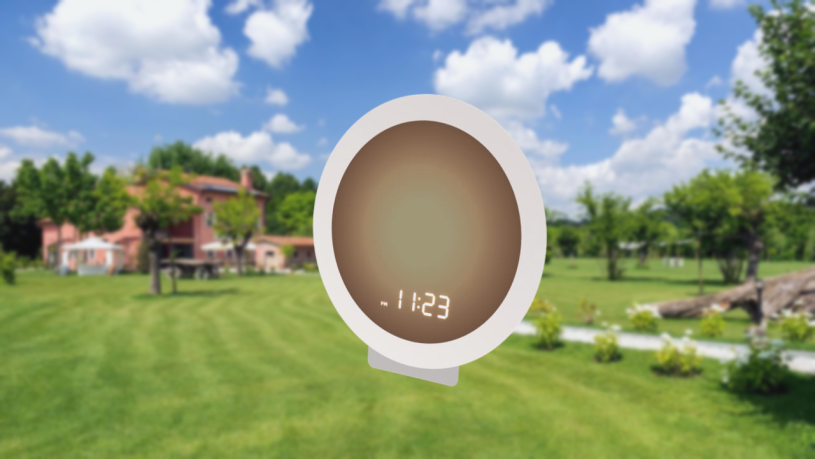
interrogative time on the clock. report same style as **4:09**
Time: **11:23**
